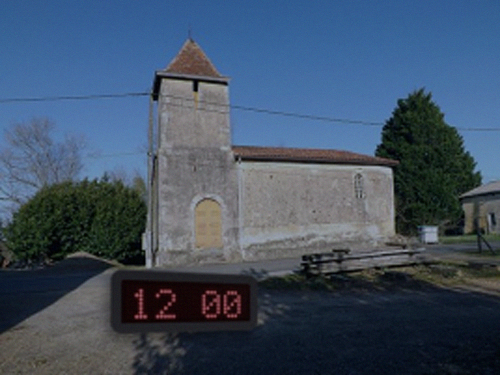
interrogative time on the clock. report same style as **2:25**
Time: **12:00**
